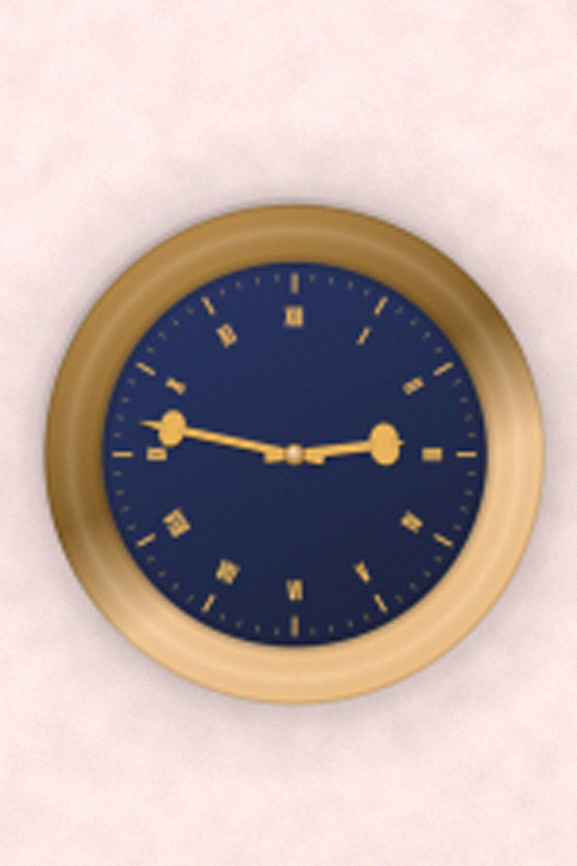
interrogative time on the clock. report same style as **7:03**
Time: **2:47**
